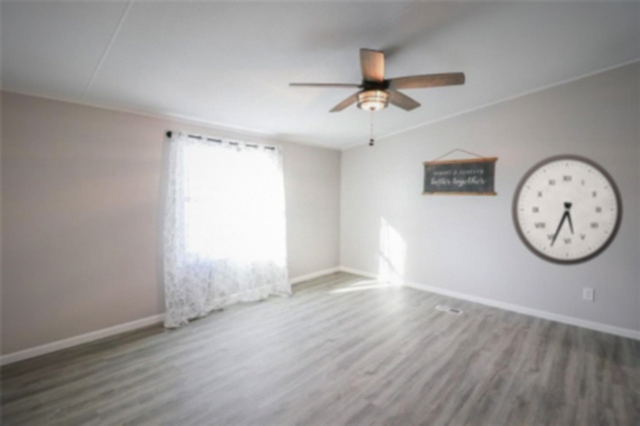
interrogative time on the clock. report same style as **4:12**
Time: **5:34**
